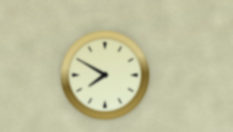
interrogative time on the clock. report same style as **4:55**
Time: **7:50**
